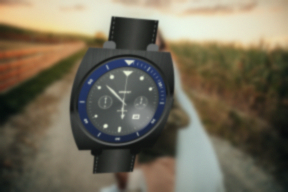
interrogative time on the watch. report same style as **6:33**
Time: **5:52**
